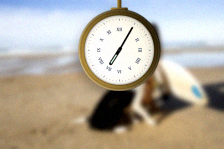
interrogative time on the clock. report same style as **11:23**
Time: **7:05**
